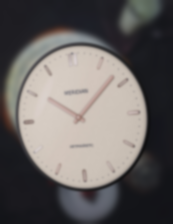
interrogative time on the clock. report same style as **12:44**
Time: **10:08**
